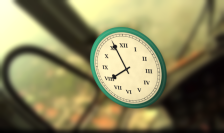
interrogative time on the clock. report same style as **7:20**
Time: **7:56**
